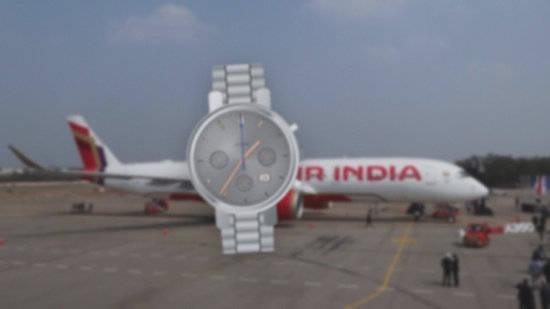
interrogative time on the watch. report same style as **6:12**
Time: **1:36**
